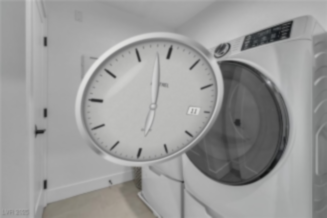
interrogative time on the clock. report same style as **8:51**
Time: **5:58**
